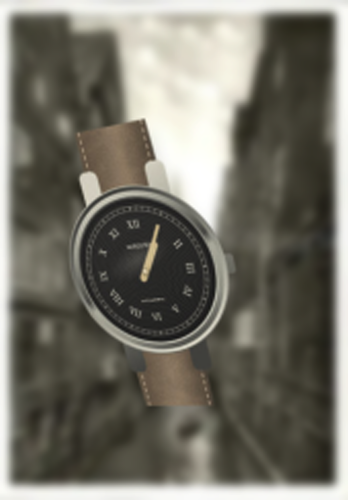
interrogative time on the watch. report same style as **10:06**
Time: **1:05**
